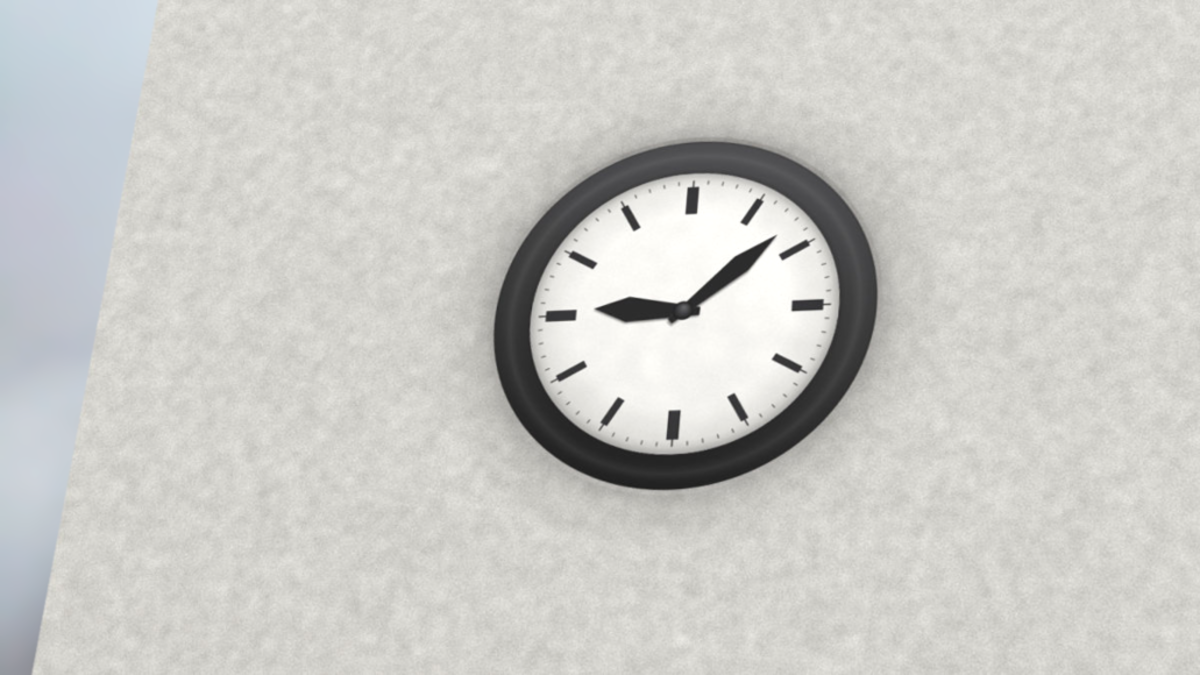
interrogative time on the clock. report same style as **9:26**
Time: **9:08**
